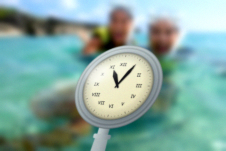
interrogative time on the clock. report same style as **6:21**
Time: **11:05**
